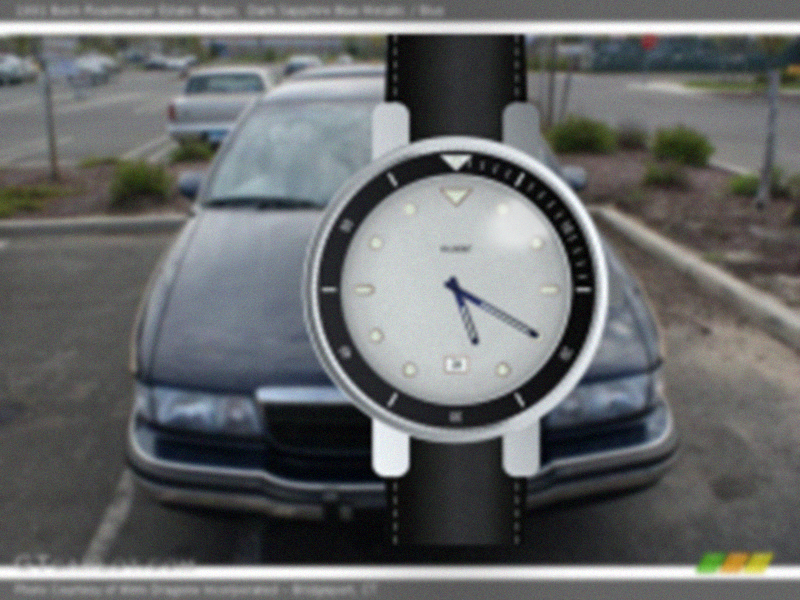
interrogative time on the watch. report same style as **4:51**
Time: **5:20**
